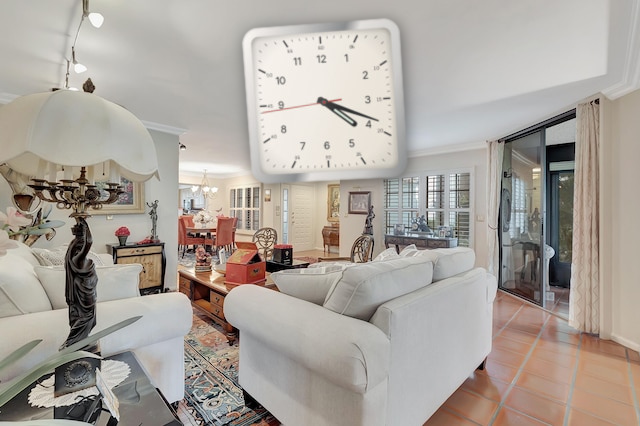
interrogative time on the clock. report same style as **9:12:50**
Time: **4:18:44**
